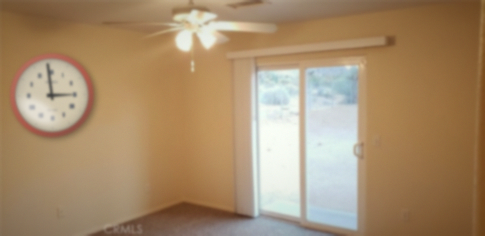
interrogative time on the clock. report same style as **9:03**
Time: **2:59**
